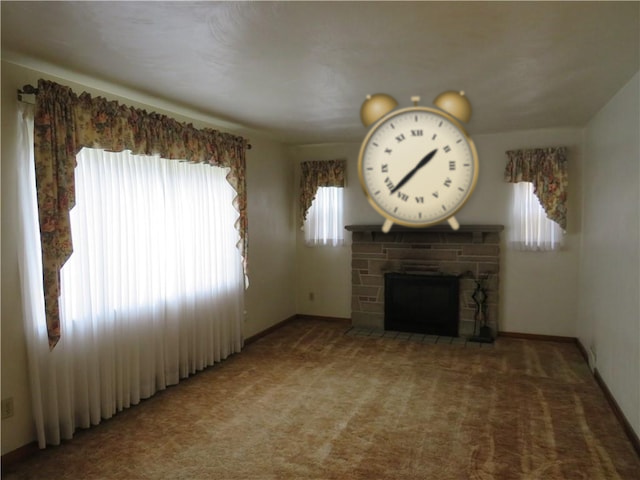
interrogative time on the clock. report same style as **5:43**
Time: **1:38**
